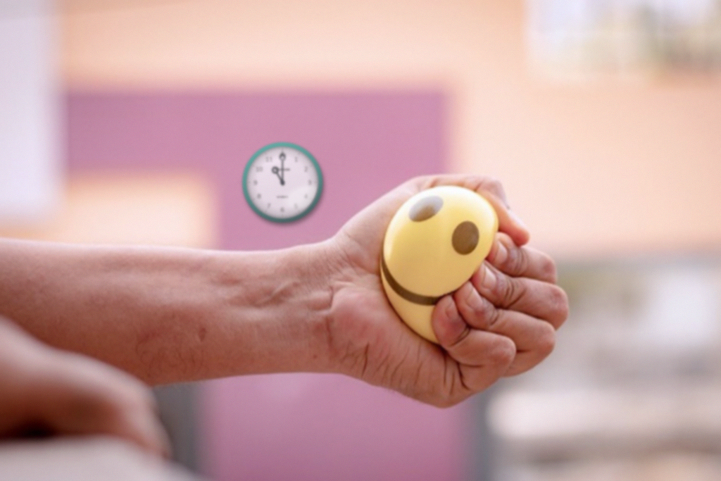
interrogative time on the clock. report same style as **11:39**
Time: **11:00**
